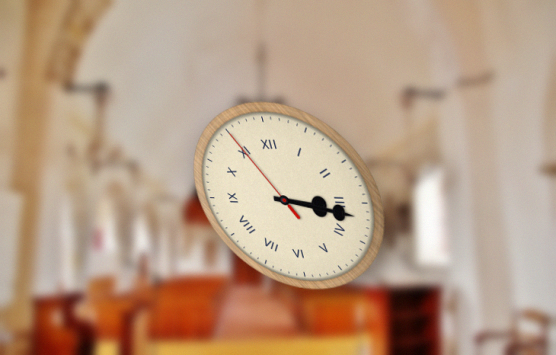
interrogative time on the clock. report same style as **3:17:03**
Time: **3:16:55**
